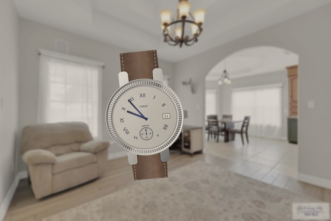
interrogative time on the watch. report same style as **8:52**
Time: **9:54**
